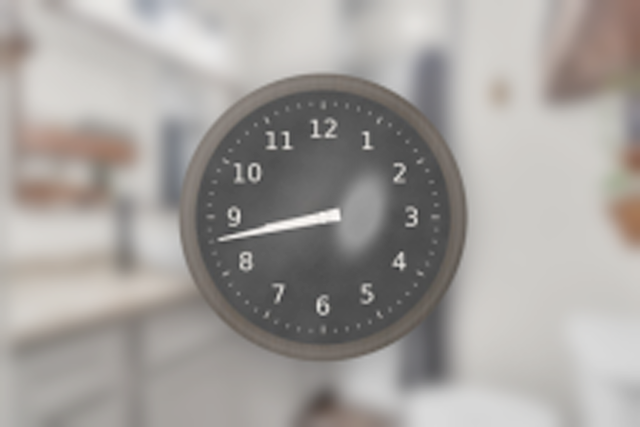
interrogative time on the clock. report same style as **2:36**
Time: **8:43**
